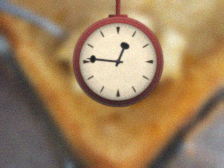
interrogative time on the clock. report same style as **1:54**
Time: **12:46**
